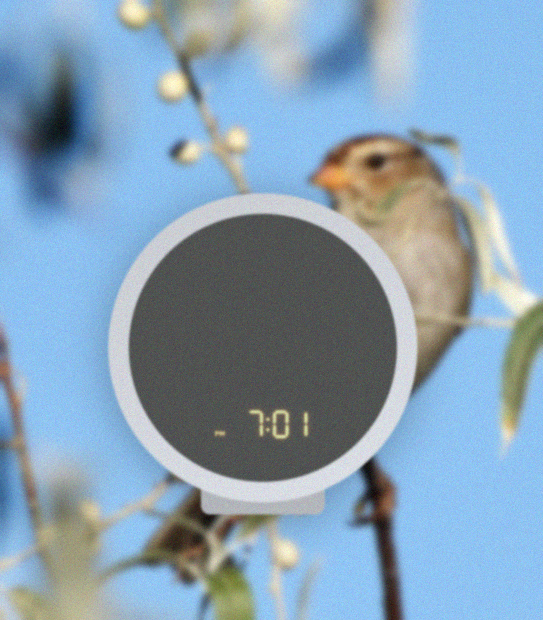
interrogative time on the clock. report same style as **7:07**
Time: **7:01**
